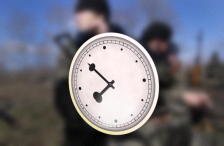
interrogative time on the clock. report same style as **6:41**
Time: **7:53**
